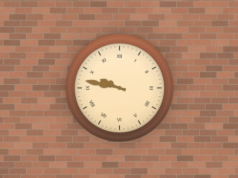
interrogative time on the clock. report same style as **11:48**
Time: **9:47**
